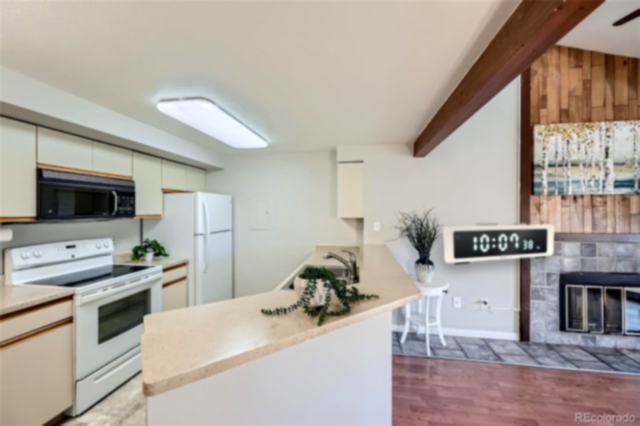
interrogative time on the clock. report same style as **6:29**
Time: **10:07**
